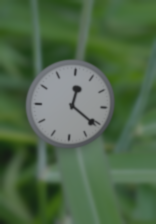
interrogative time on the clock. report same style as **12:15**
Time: **12:21**
